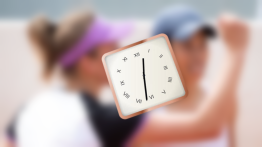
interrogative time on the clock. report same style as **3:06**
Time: **12:32**
